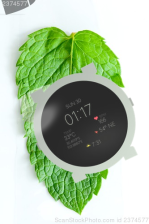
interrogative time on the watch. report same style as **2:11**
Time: **1:17**
